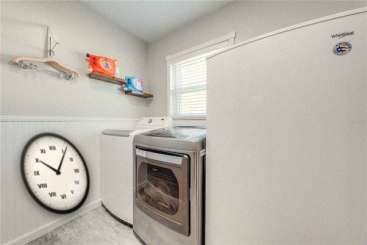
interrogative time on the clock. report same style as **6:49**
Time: **10:06**
